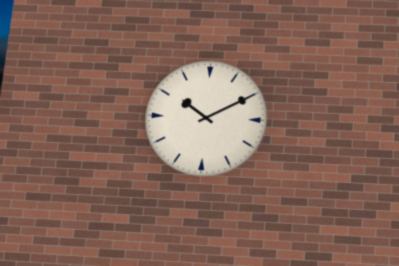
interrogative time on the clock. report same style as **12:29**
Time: **10:10**
